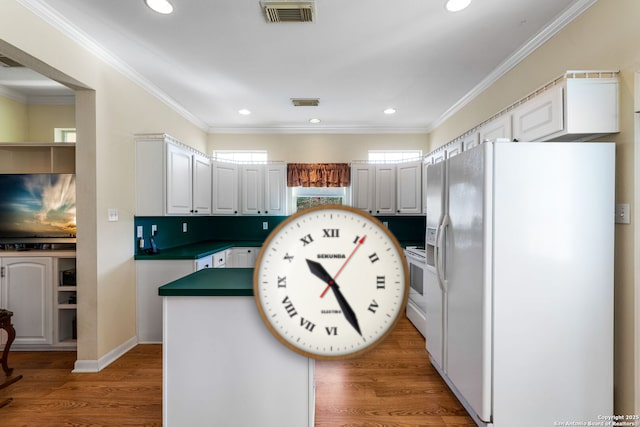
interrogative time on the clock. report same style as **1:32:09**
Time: **10:25:06**
